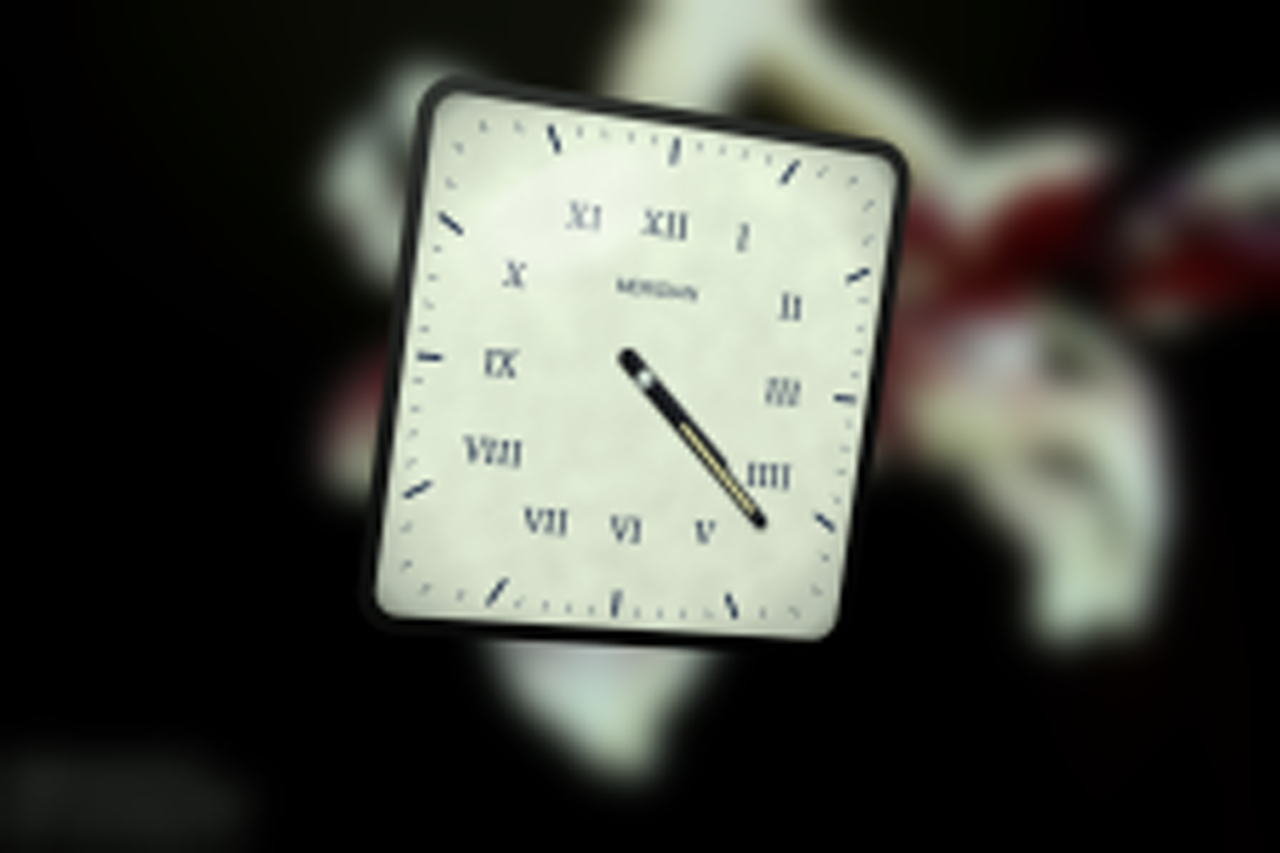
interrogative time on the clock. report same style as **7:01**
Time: **4:22**
